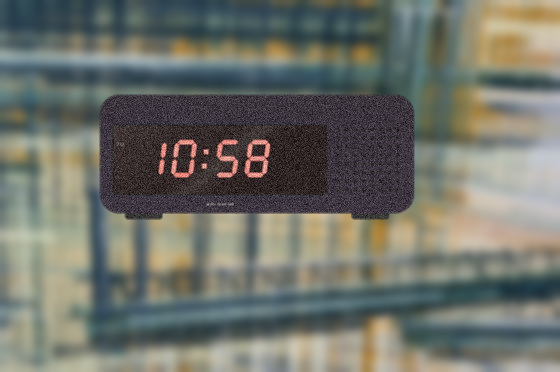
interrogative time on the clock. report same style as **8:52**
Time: **10:58**
